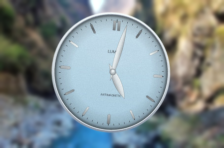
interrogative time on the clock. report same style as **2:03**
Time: **5:02**
